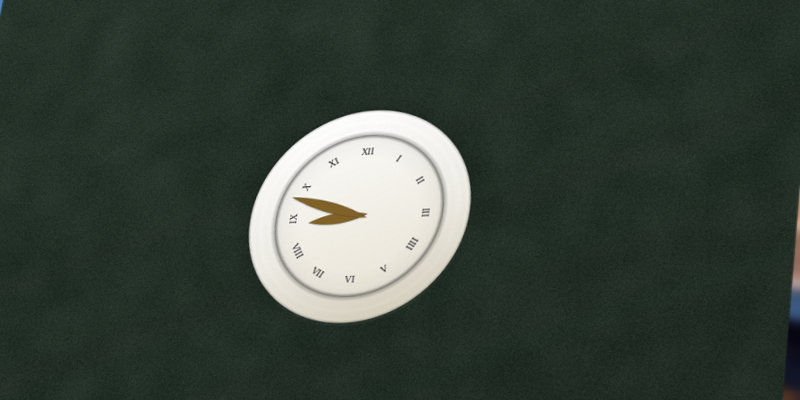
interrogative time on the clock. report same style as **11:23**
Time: **8:48**
